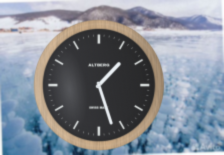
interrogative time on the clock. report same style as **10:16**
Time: **1:27**
